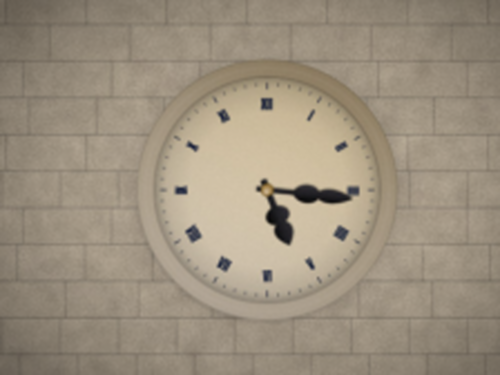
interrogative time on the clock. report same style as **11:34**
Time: **5:16**
